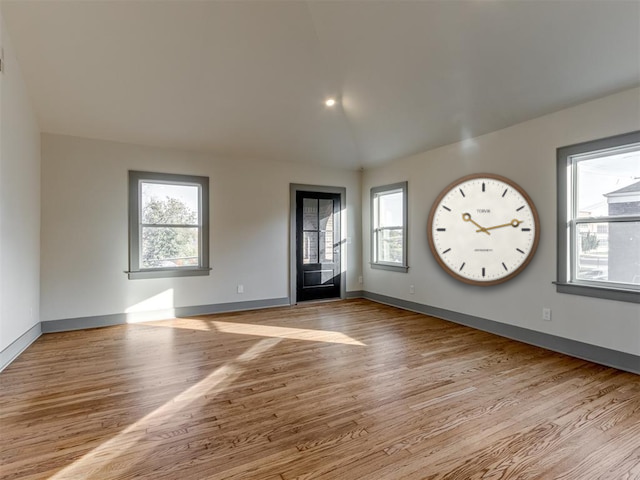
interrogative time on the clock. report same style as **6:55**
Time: **10:13**
